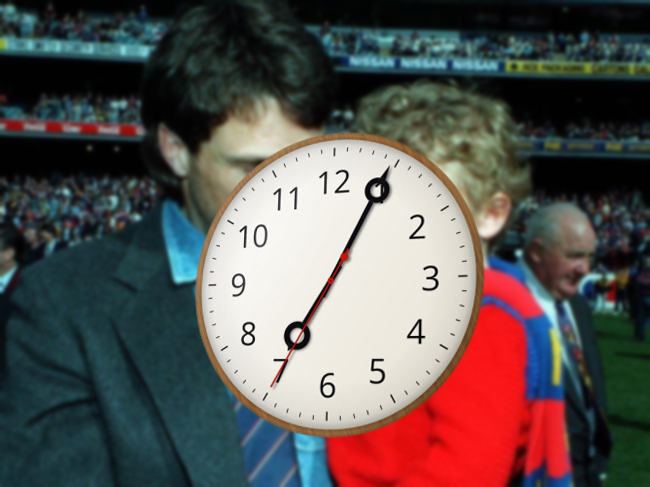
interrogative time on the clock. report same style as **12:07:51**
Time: **7:04:35**
